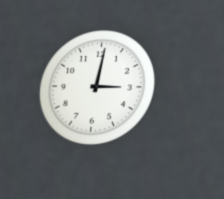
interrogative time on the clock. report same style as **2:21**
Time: **3:01**
